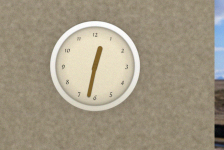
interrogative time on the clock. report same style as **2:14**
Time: **12:32**
